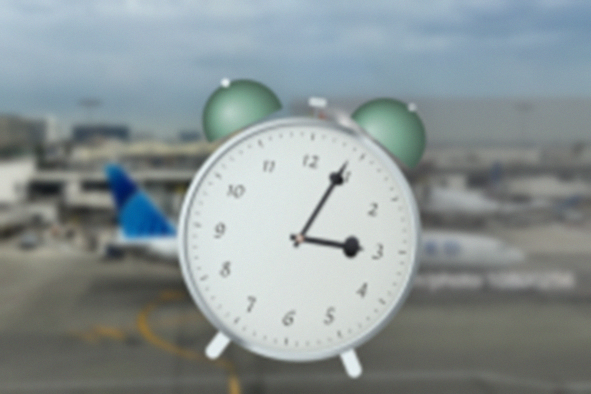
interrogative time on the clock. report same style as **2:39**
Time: **3:04**
